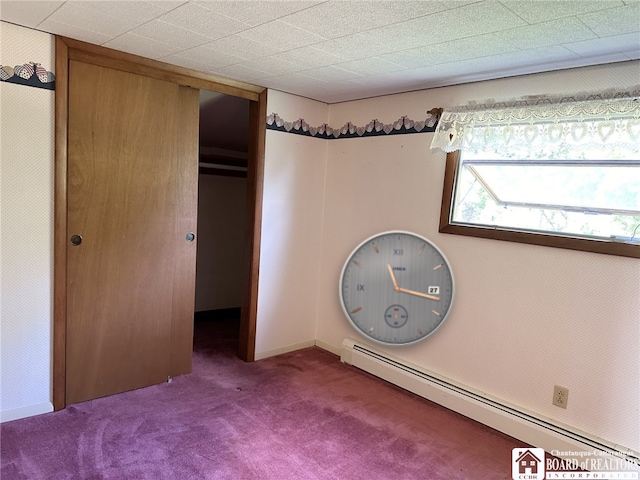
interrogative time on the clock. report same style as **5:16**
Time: **11:17**
